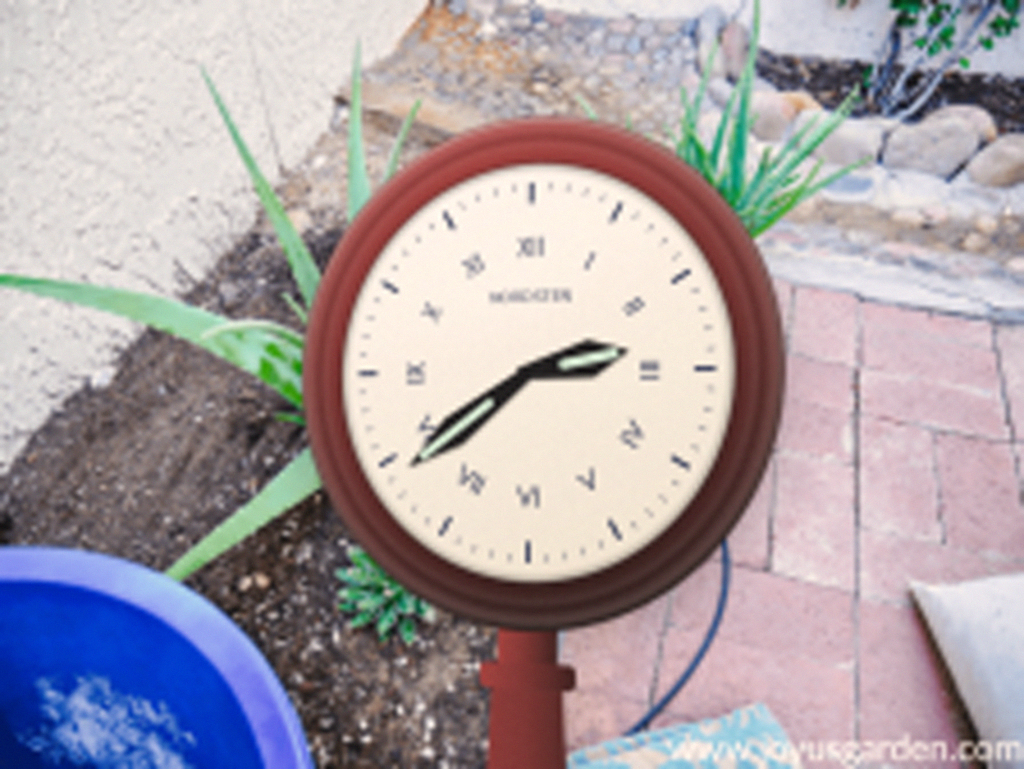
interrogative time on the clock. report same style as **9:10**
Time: **2:39**
